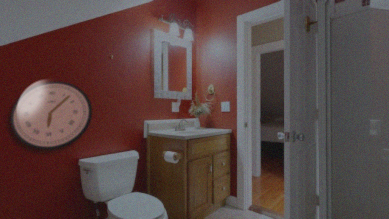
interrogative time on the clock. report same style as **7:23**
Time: **6:07**
